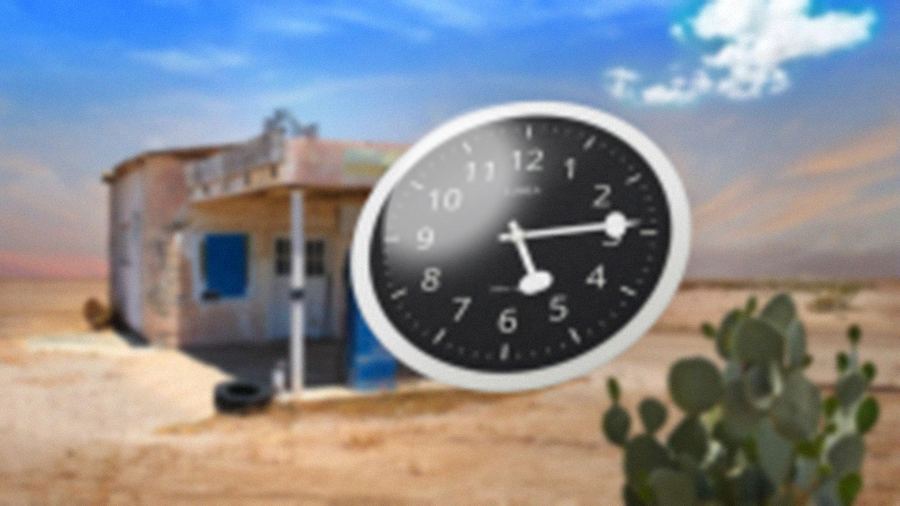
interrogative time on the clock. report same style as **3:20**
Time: **5:14**
